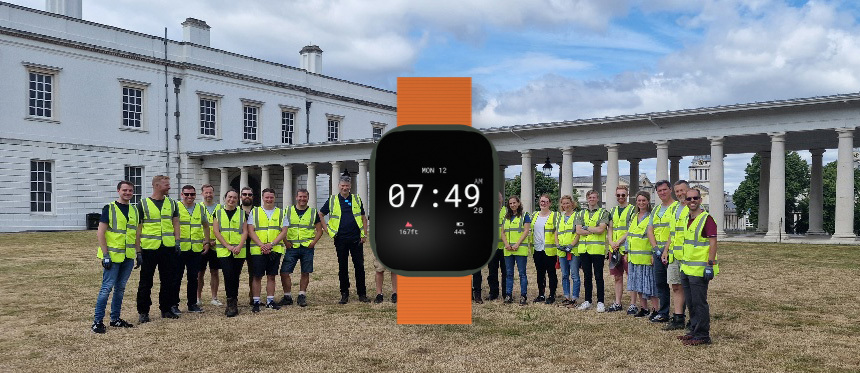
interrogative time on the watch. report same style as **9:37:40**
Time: **7:49:28**
